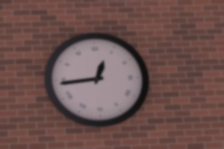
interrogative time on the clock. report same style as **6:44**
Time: **12:44**
